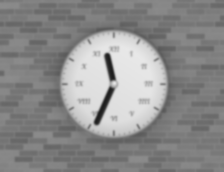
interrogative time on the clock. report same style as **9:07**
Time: **11:34**
